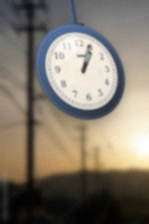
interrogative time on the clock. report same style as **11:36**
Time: **1:04**
